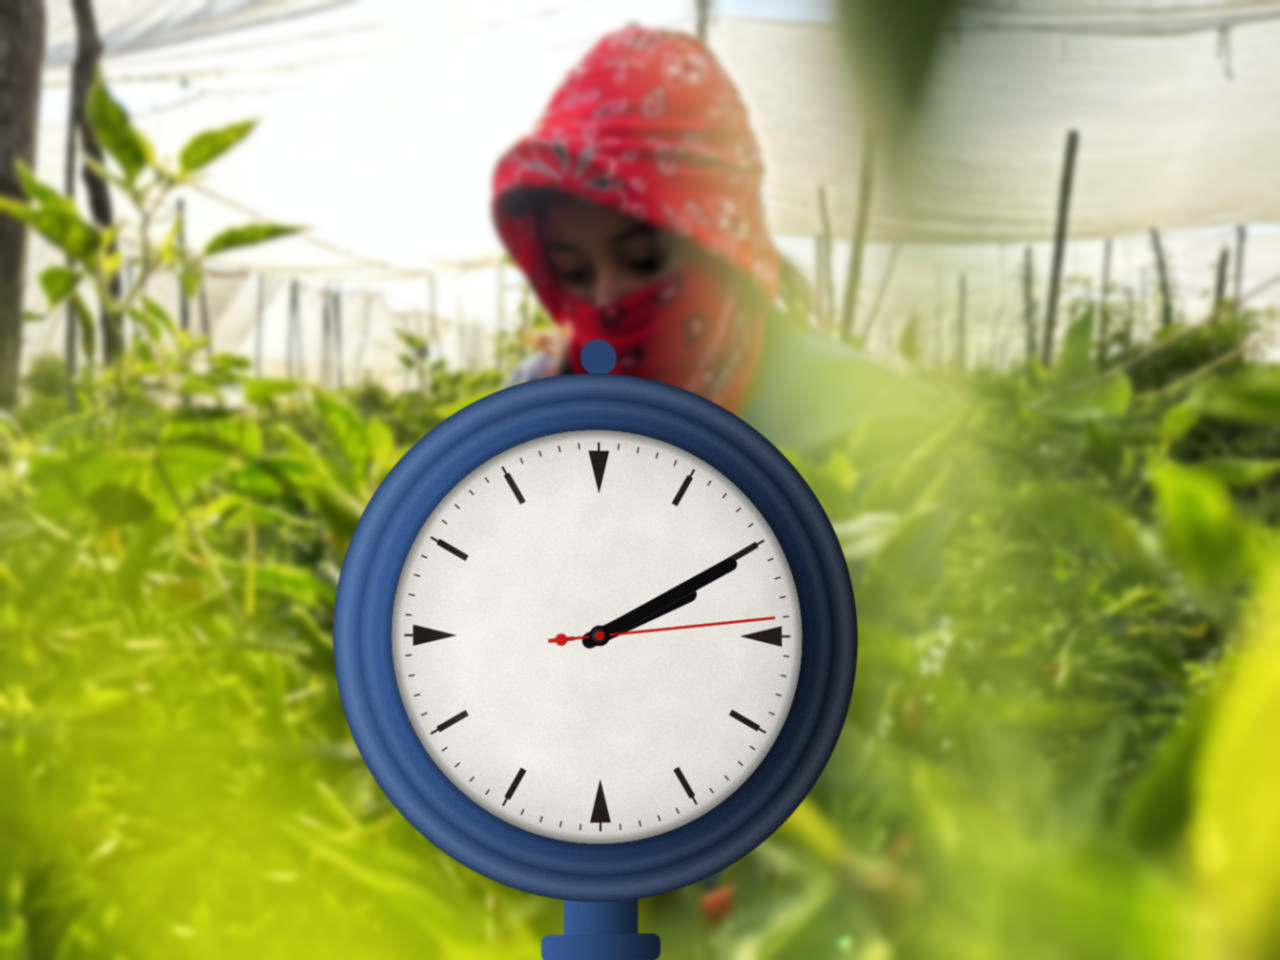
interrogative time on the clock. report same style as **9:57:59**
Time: **2:10:14**
